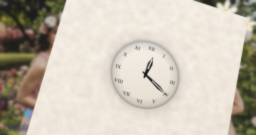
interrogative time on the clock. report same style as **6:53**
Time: **12:20**
